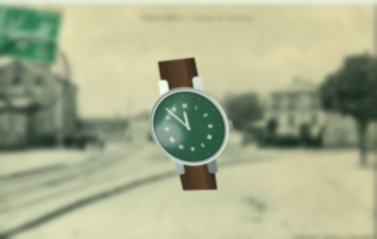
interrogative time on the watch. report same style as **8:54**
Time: **11:53**
